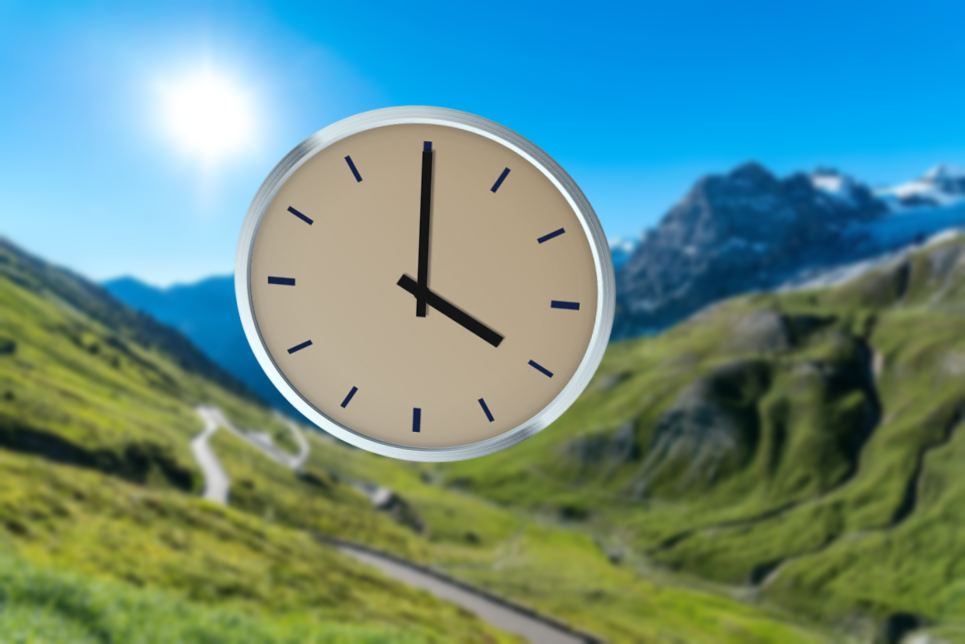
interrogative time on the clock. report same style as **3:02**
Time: **4:00**
